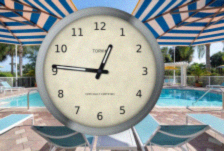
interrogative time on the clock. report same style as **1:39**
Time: **12:46**
